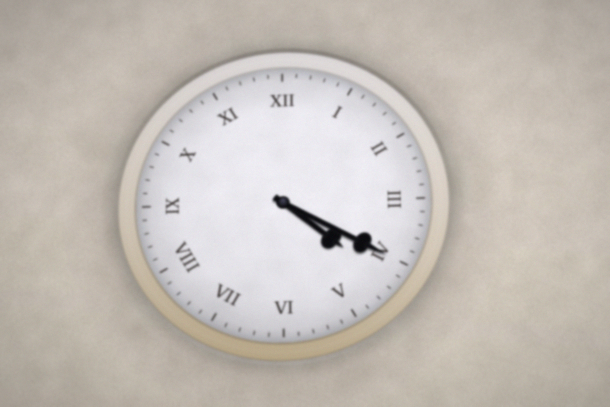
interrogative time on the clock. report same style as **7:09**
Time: **4:20**
